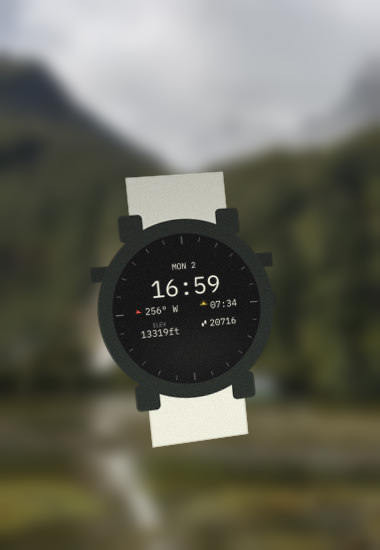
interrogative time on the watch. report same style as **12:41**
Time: **16:59**
